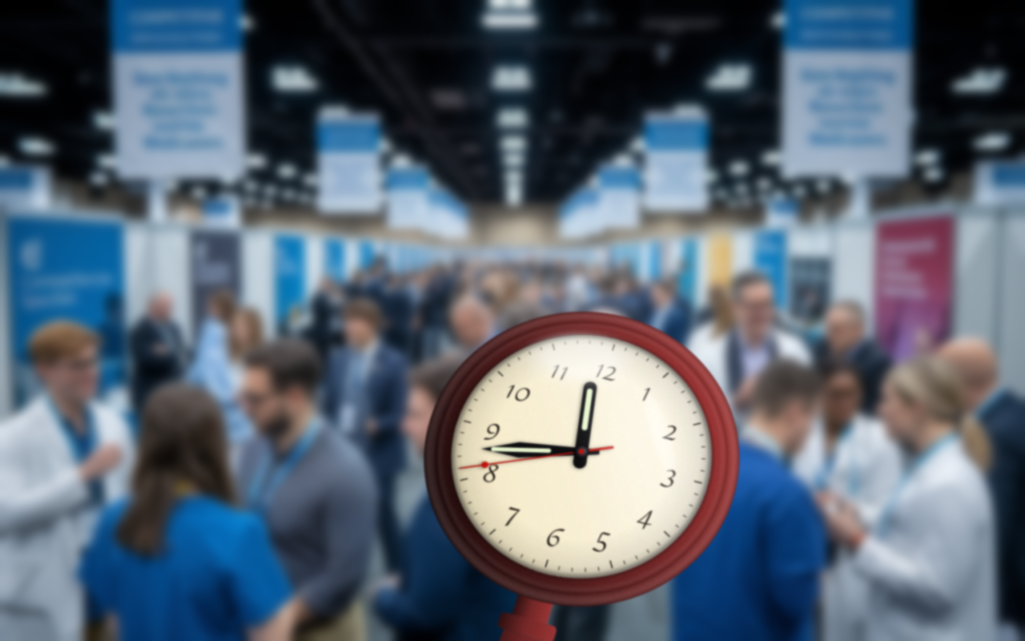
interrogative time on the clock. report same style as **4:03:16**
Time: **11:42:41**
